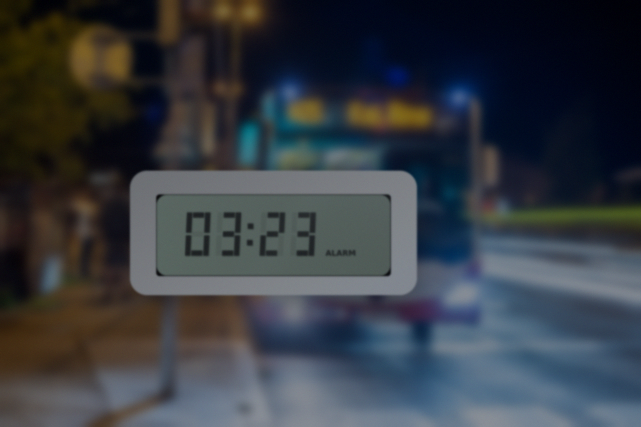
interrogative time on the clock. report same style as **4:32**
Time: **3:23**
